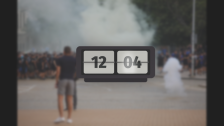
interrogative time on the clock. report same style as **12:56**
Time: **12:04**
